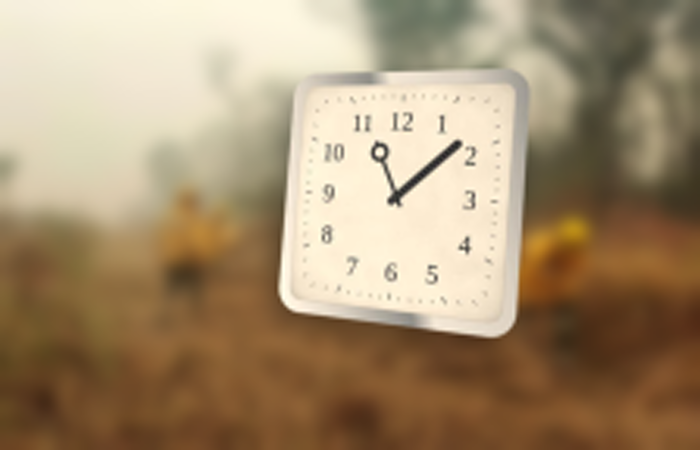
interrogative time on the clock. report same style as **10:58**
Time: **11:08**
